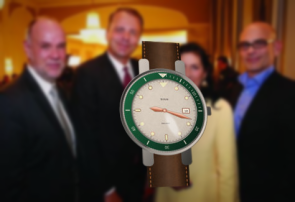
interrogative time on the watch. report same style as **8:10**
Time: **9:18**
